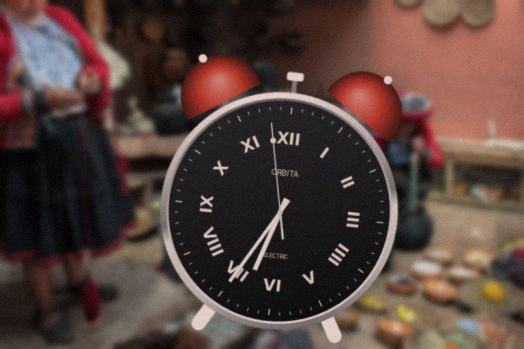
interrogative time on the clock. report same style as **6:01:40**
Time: **6:34:58**
